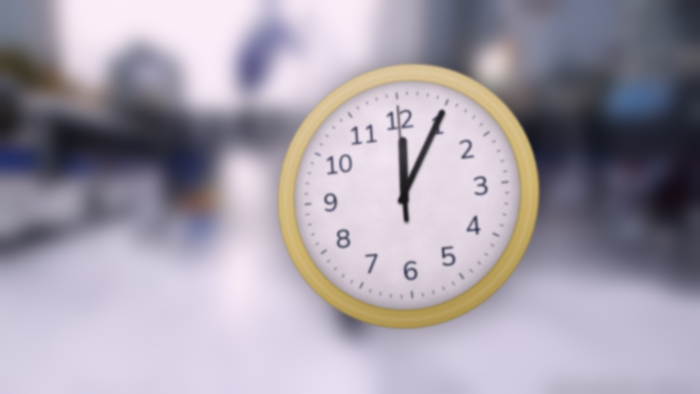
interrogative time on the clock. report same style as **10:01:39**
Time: **12:05:00**
